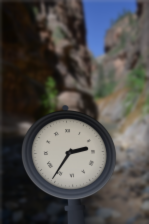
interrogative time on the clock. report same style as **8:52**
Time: **2:36**
